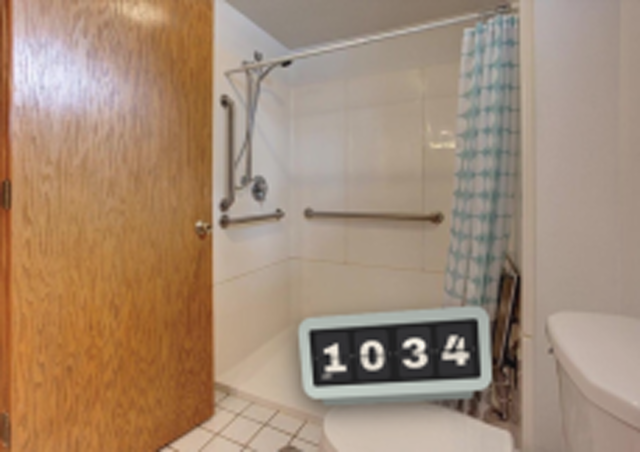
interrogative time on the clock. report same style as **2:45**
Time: **10:34**
